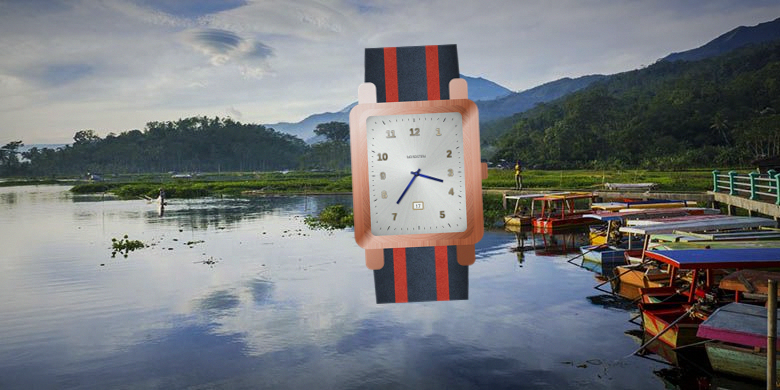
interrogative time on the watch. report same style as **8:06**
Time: **3:36**
